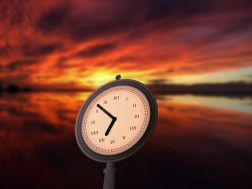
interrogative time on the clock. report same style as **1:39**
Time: **6:52**
